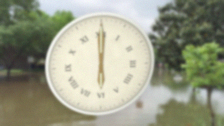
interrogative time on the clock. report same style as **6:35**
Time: **6:00**
